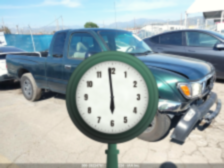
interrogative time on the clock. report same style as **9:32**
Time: **5:59**
